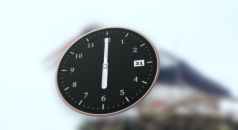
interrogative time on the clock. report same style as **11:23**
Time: **6:00**
